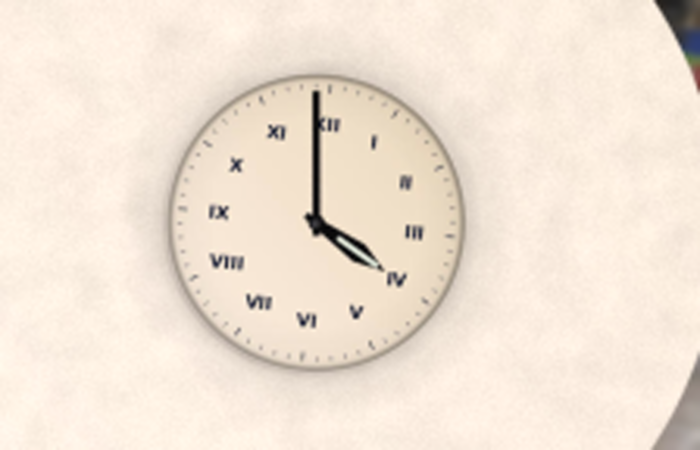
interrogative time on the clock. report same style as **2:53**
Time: **3:59**
